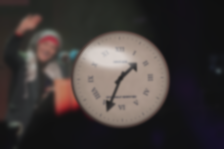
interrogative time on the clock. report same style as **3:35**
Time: **1:34**
